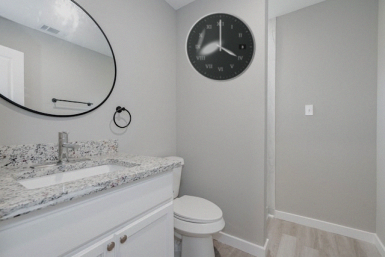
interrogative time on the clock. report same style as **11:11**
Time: **4:00**
